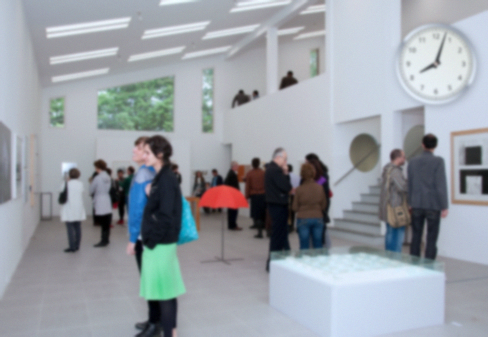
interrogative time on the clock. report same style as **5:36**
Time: **8:03**
